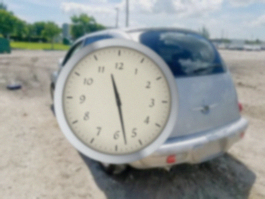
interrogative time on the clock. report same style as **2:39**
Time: **11:28**
